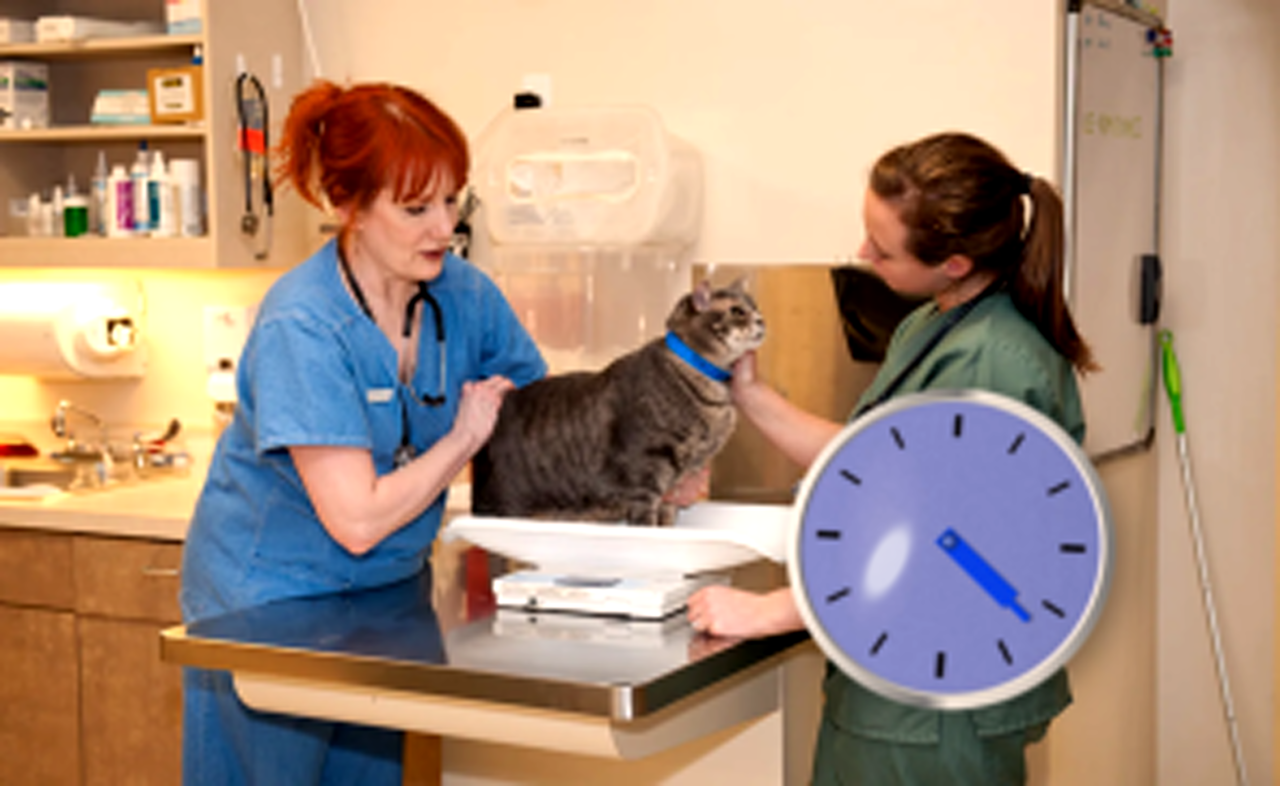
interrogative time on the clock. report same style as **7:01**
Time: **4:22**
